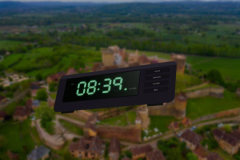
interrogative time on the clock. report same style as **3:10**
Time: **8:39**
